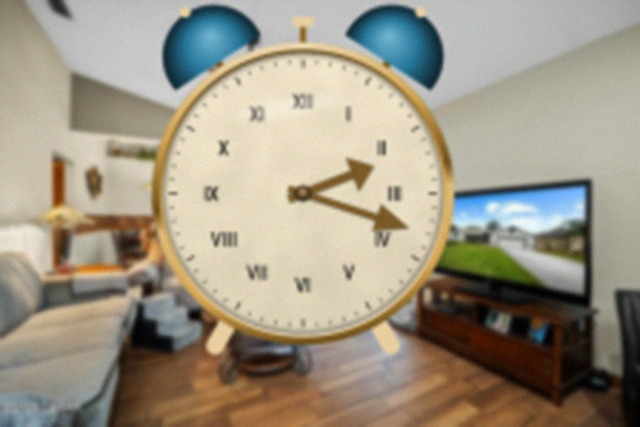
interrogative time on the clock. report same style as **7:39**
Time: **2:18**
